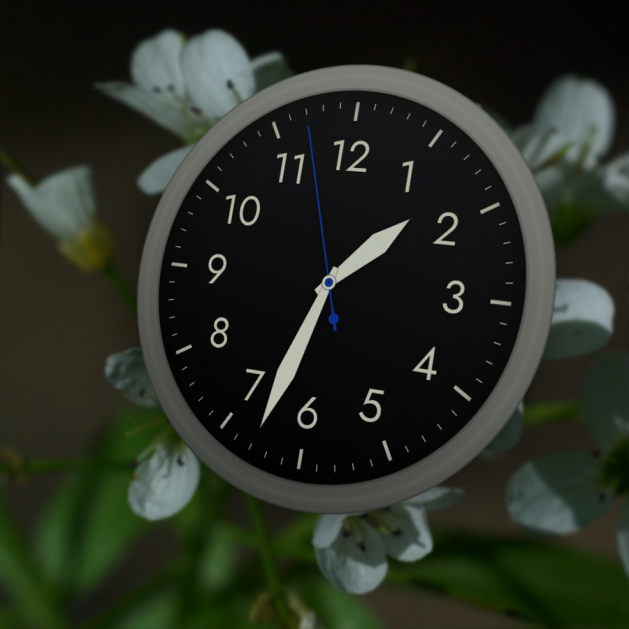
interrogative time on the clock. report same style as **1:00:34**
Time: **1:32:57**
